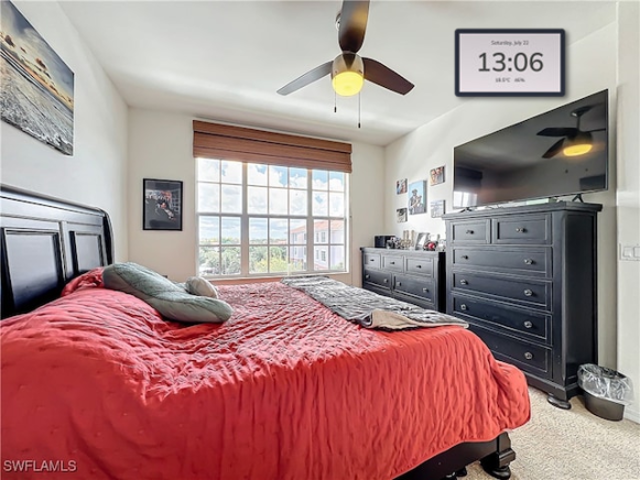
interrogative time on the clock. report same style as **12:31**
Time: **13:06**
